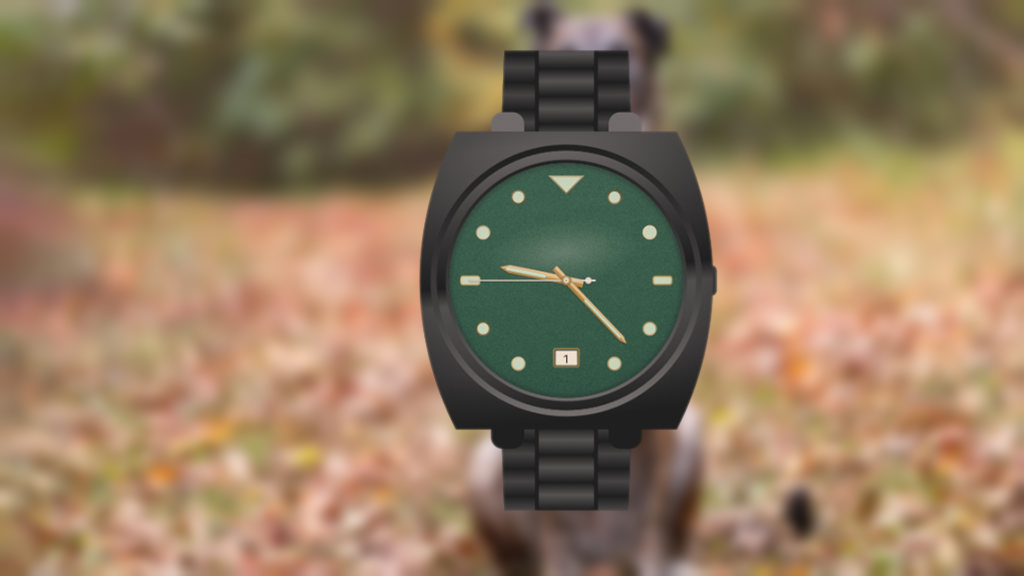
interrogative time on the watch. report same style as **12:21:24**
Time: **9:22:45**
